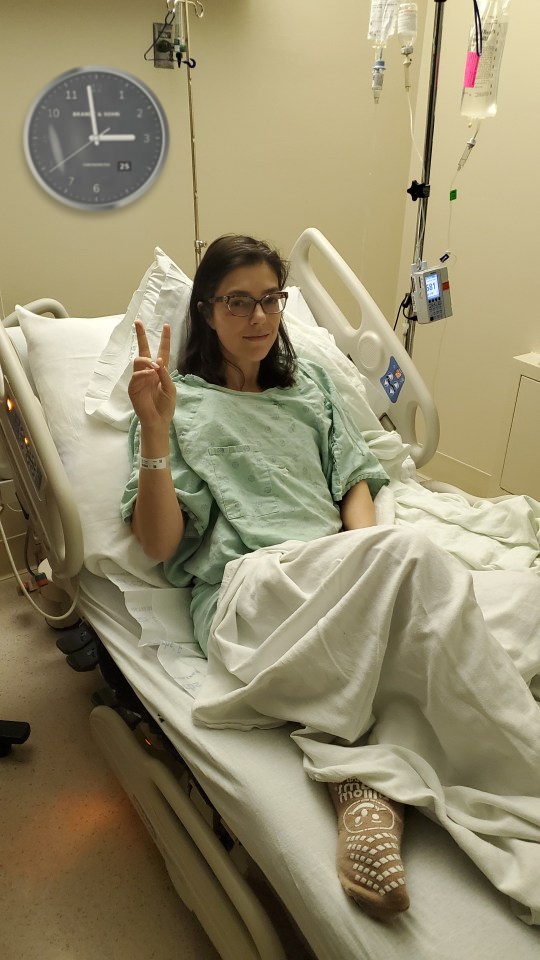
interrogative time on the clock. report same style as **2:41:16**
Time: **2:58:39**
